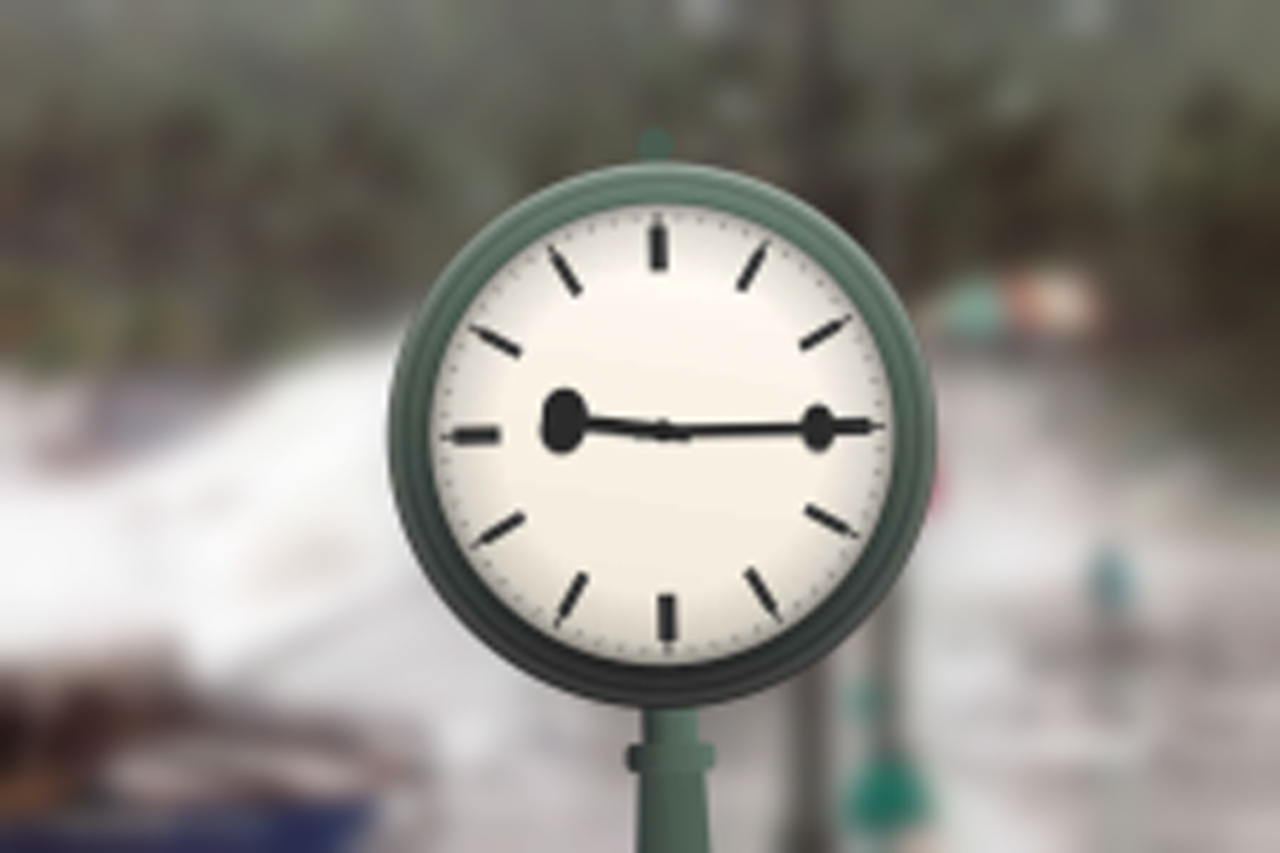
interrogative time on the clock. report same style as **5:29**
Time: **9:15**
